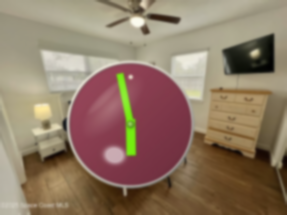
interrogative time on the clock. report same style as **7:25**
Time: **5:58**
